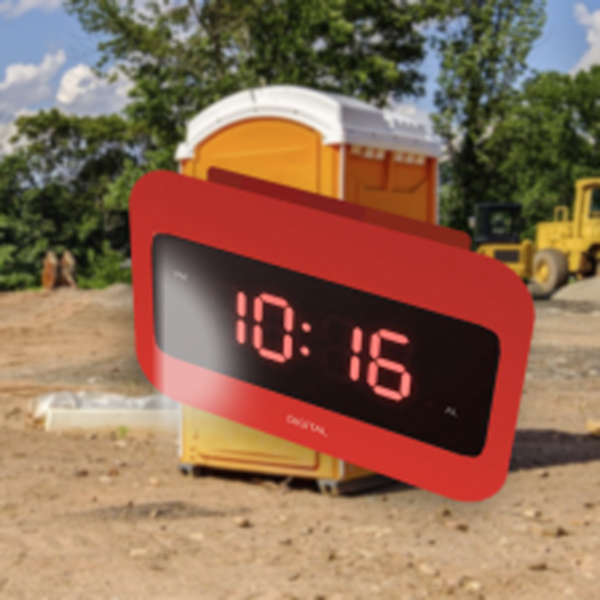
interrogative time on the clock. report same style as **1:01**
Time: **10:16**
